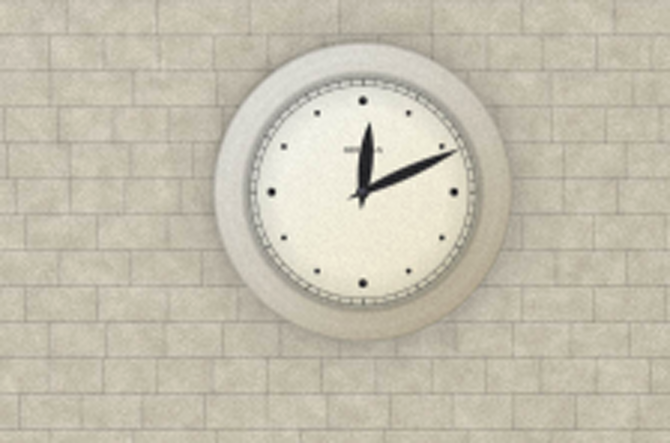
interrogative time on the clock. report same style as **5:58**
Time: **12:11**
